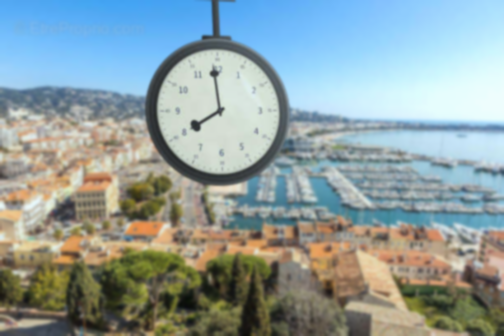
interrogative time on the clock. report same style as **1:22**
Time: **7:59**
